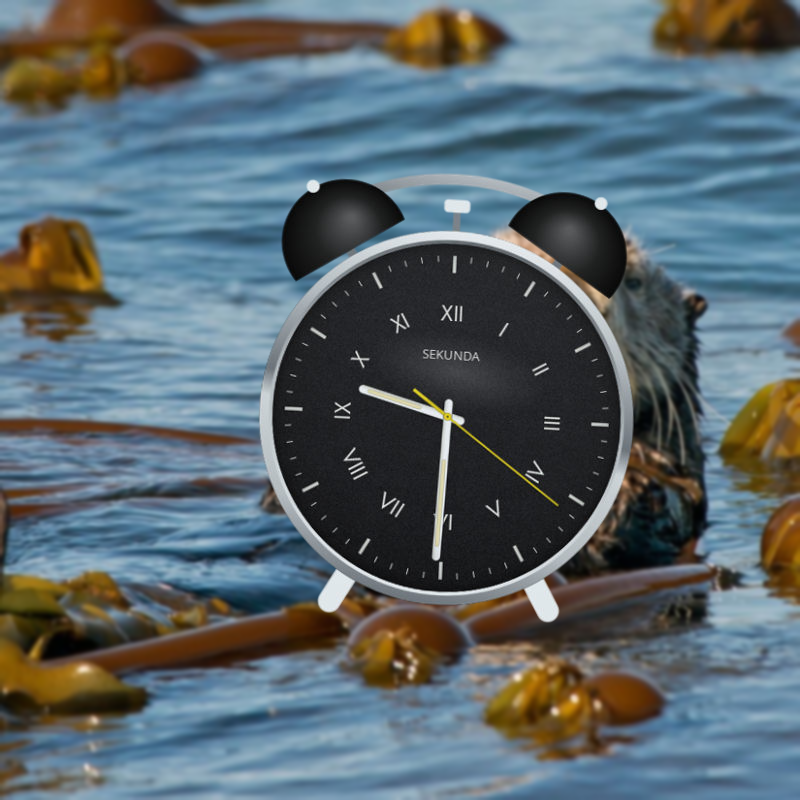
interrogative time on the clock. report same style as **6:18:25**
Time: **9:30:21**
